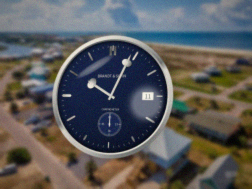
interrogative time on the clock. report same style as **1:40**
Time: **10:04**
